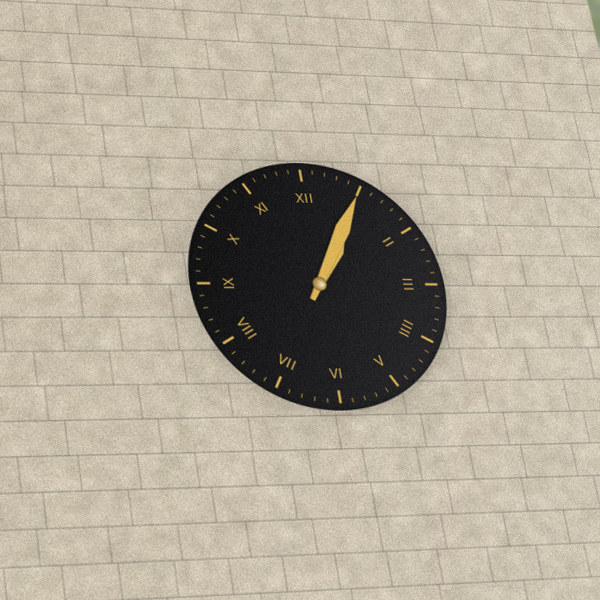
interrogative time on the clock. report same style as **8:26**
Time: **1:05**
